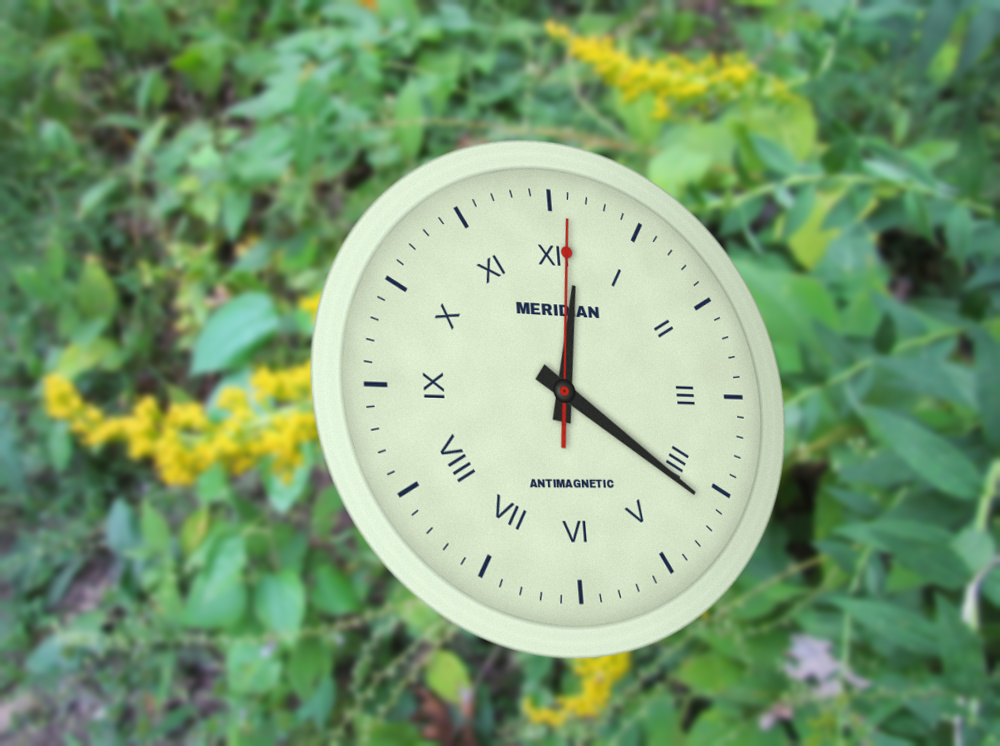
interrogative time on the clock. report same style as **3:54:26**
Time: **12:21:01**
